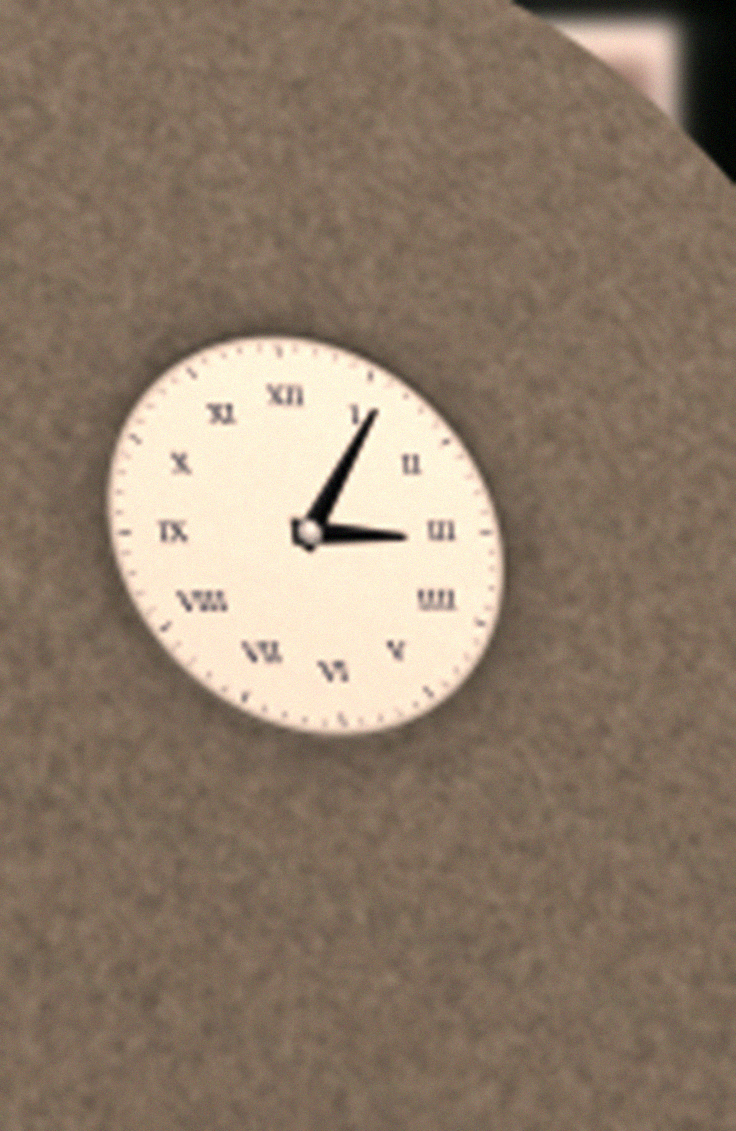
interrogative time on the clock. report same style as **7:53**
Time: **3:06**
